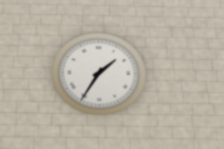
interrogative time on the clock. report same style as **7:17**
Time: **1:35**
